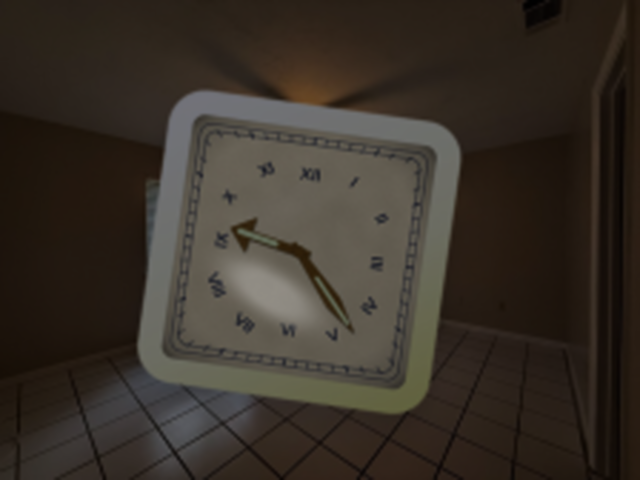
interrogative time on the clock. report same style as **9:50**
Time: **9:23**
